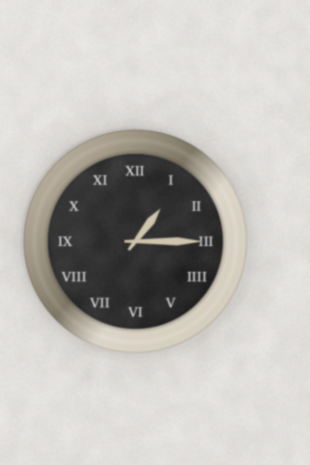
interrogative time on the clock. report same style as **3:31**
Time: **1:15**
